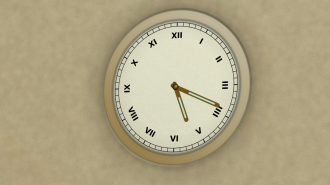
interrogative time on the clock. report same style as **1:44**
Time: **5:19**
